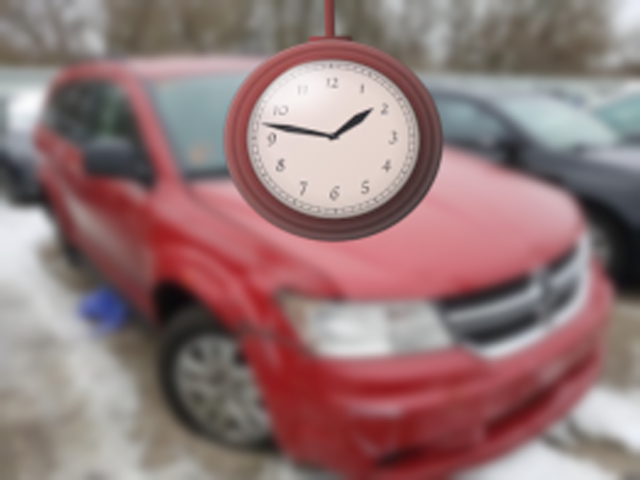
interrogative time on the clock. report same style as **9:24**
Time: **1:47**
